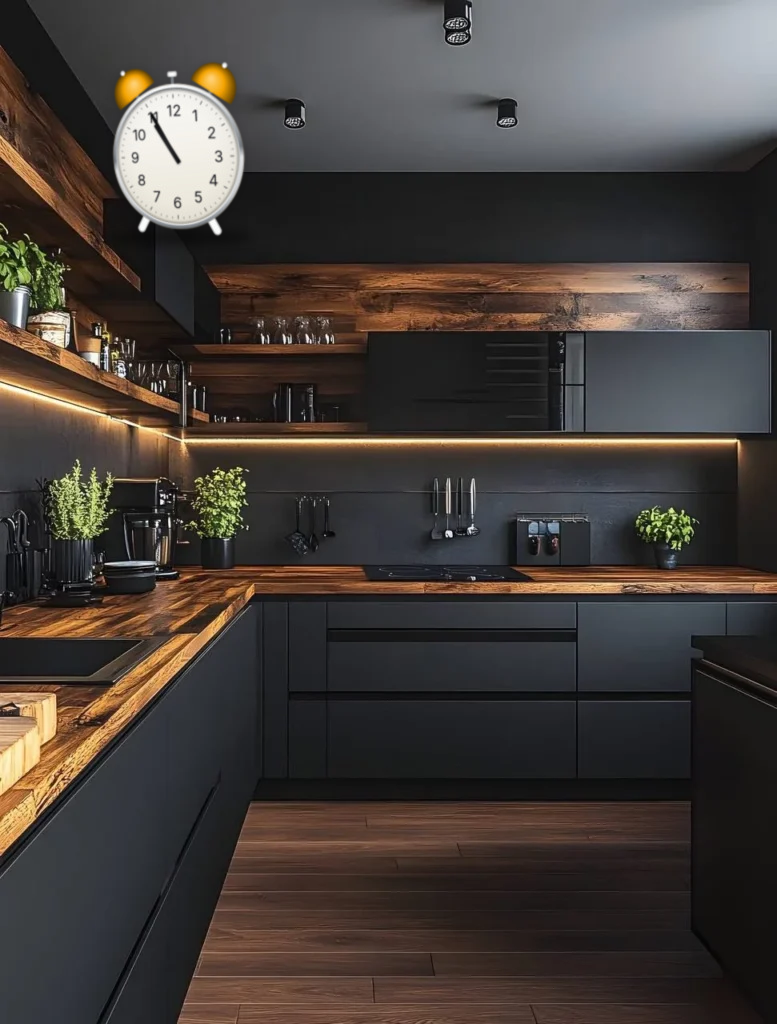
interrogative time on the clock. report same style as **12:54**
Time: **10:55**
